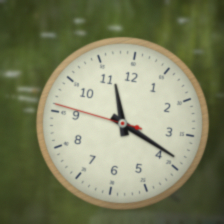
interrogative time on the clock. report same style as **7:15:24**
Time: **11:18:46**
